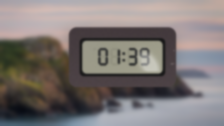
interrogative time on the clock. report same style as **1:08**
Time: **1:39**
